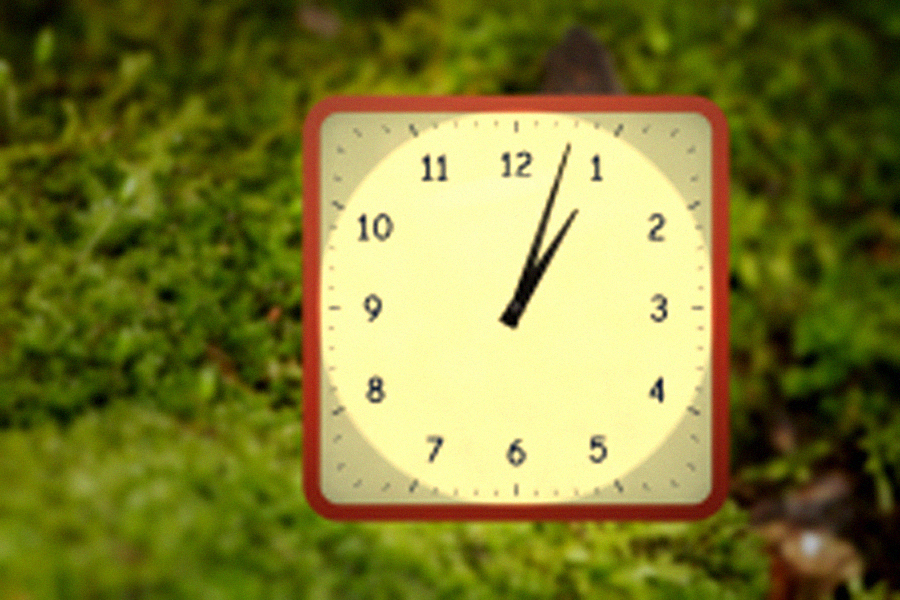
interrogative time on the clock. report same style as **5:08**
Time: **1:03**
